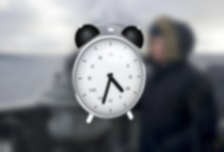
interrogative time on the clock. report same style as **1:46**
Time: **4:33**
